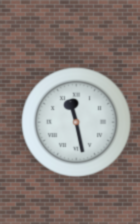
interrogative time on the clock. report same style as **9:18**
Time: **11:28**
